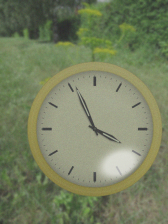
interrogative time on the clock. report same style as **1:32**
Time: **3:56**
